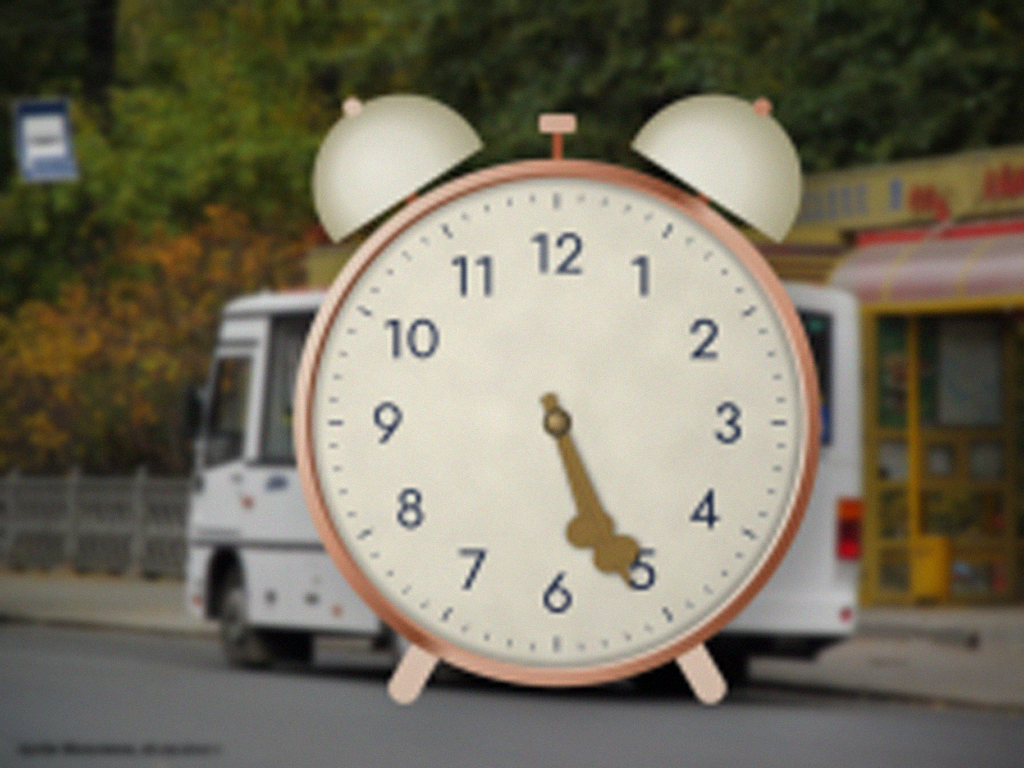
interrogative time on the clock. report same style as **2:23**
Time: **5:26**
